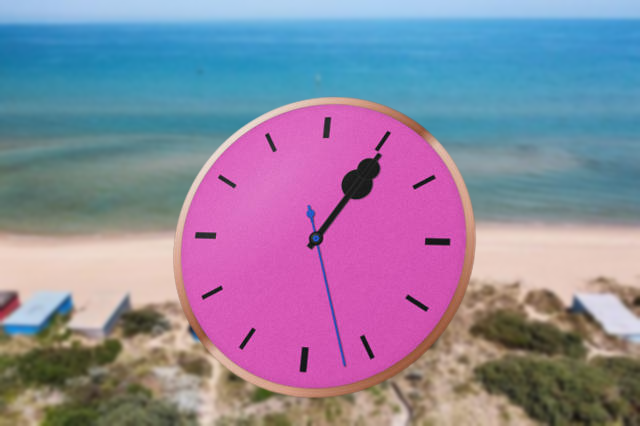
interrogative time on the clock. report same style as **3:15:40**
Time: **1:05:27**
